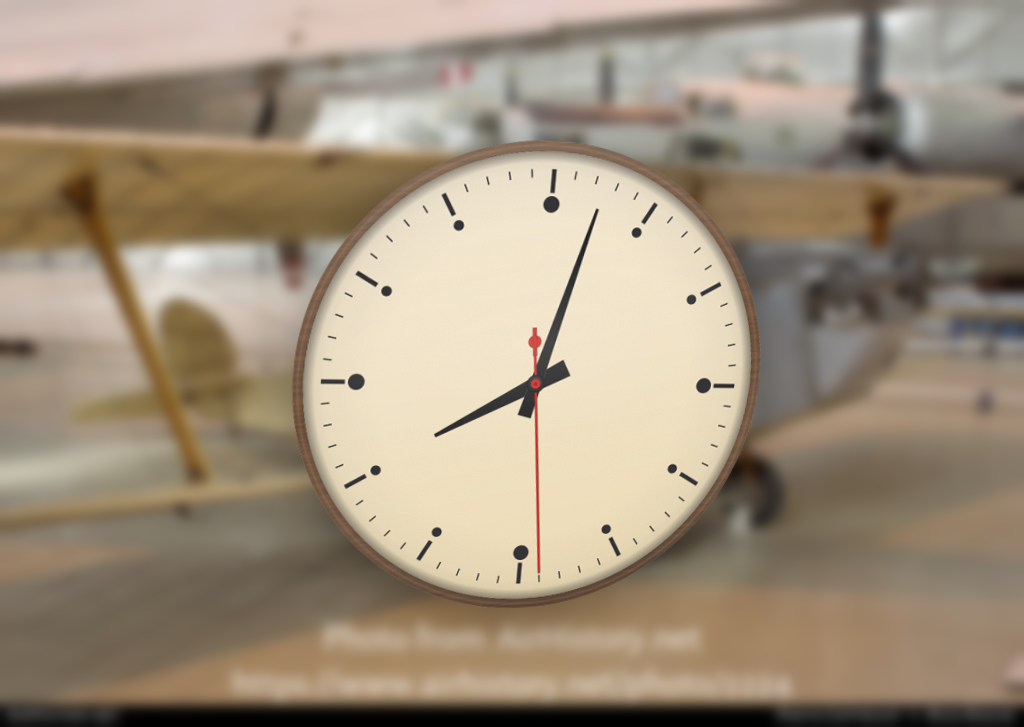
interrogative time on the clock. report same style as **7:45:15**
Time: **8:02:29**
